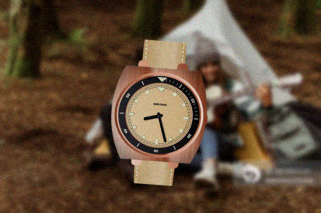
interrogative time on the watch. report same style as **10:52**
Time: **8:27**
